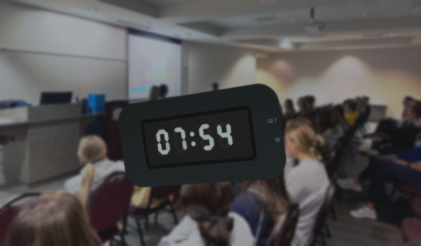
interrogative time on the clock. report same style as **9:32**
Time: **7:54**
